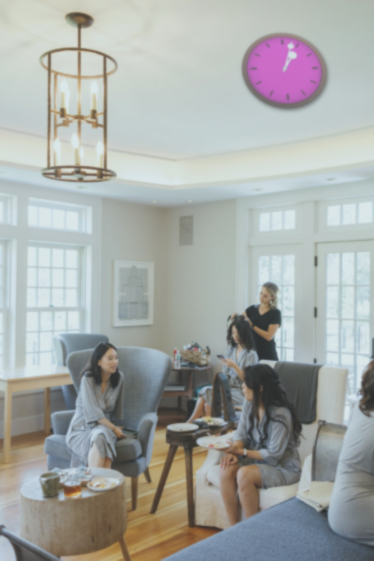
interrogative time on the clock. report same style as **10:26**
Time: **1:03**
